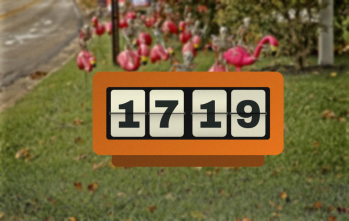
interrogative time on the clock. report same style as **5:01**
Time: **17:19**
